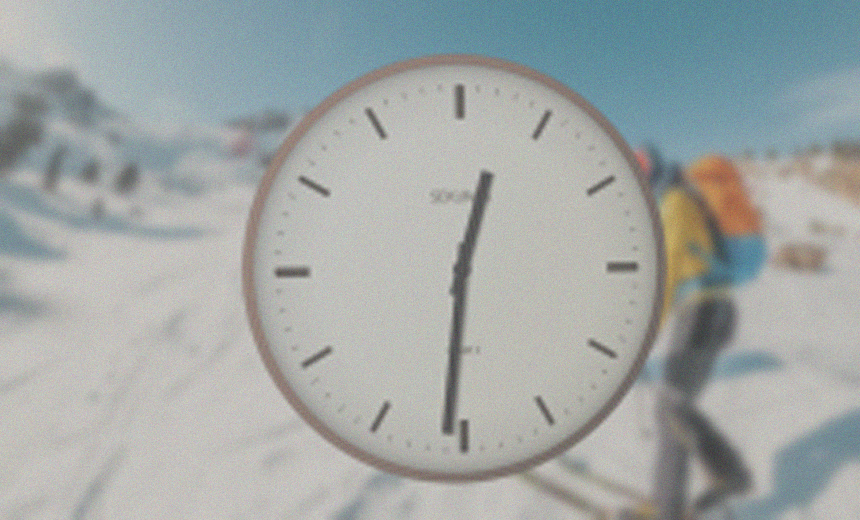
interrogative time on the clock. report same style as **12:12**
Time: **12:31**
